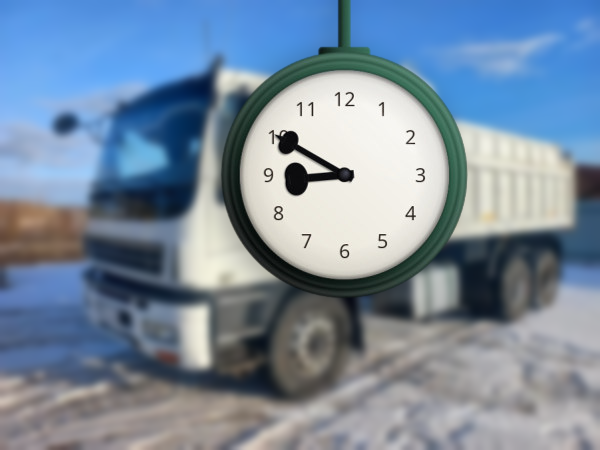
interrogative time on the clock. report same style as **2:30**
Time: **8:50**
